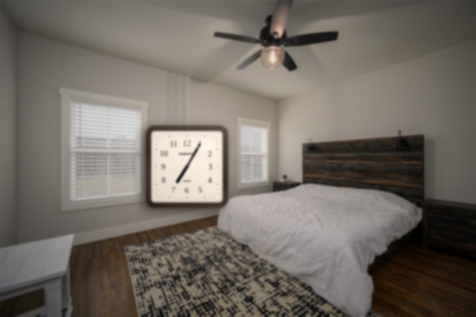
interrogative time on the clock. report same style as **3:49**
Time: **7:05**
